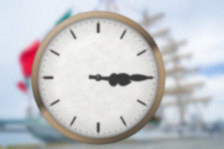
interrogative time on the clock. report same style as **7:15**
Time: **3:15**
